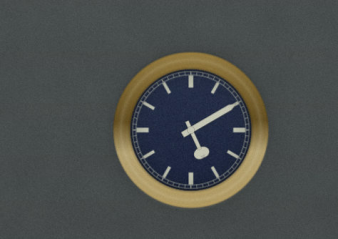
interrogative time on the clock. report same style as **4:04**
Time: **5:10**
